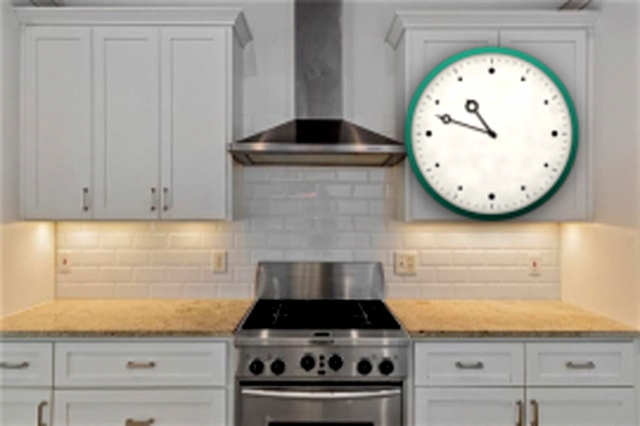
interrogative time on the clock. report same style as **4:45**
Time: **10:48**
